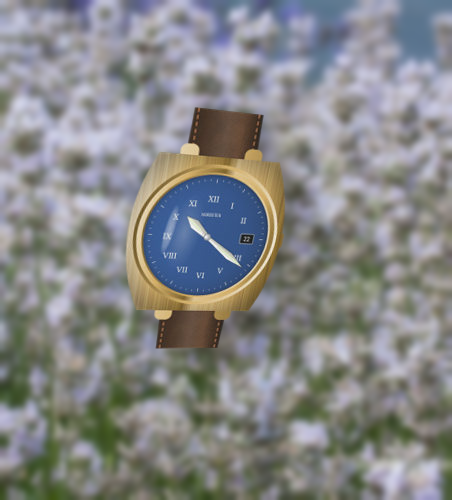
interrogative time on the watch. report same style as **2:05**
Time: **10:21**
